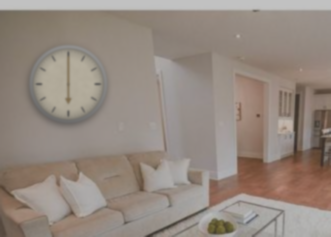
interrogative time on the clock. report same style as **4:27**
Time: **6:00**
